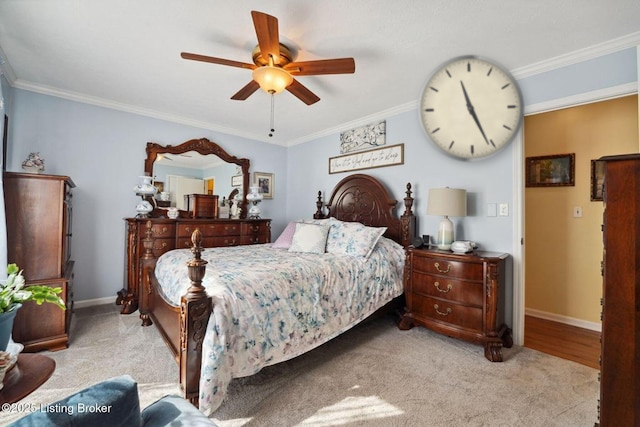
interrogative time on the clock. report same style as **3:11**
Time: **11:26**
